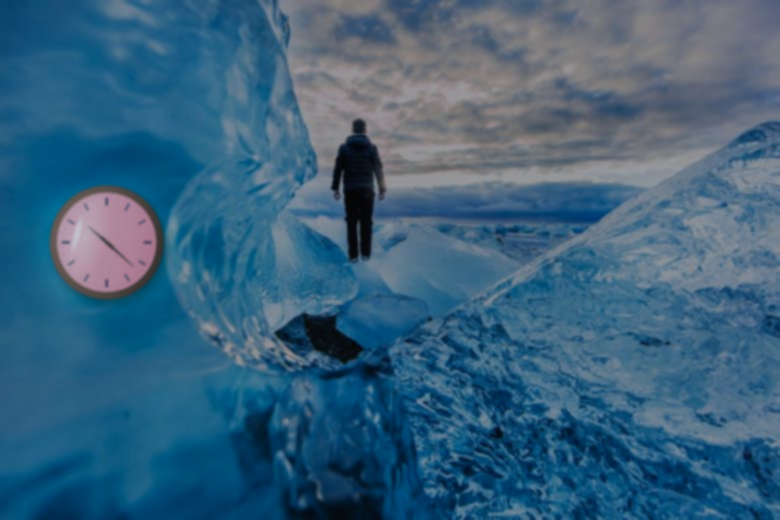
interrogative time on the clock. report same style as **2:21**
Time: **10:22**
